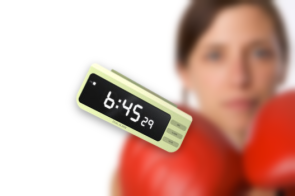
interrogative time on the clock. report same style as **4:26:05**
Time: **6:45:29**
